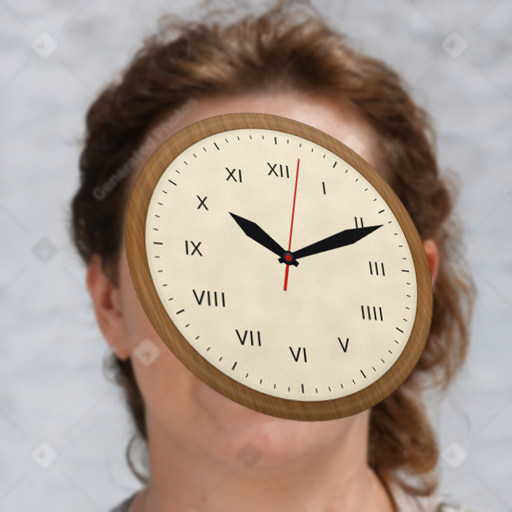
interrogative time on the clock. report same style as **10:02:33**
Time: **10:11:02**
